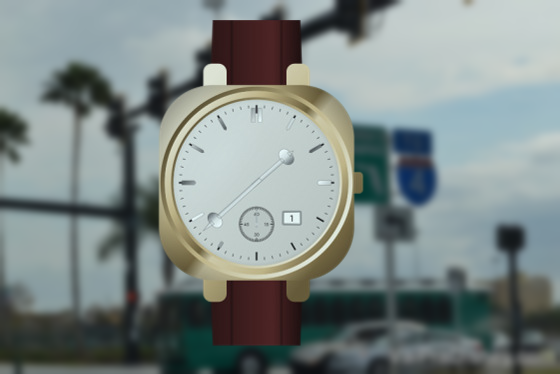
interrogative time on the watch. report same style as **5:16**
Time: **1:38**
